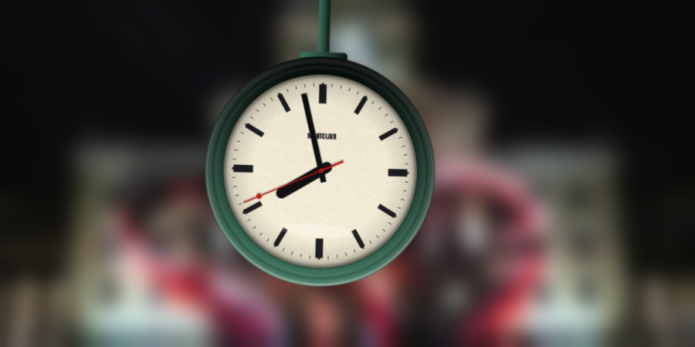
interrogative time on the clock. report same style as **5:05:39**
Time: **7:57:41**
